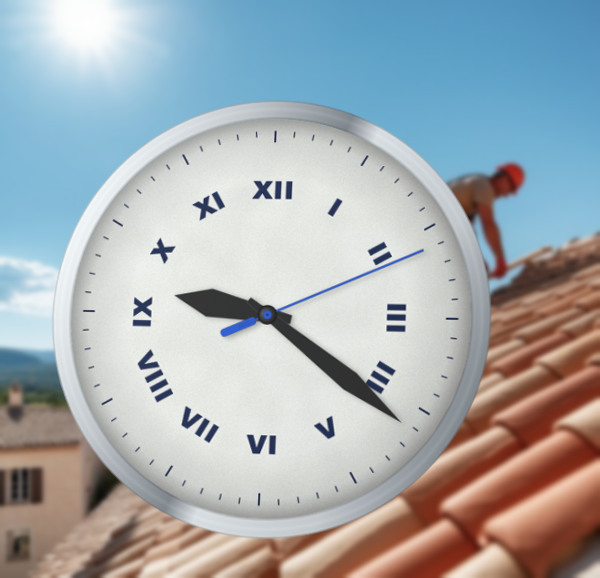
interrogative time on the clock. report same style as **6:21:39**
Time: **9:21:11**
